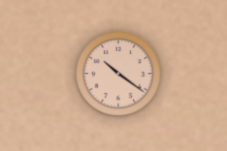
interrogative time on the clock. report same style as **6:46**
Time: **10:21**
